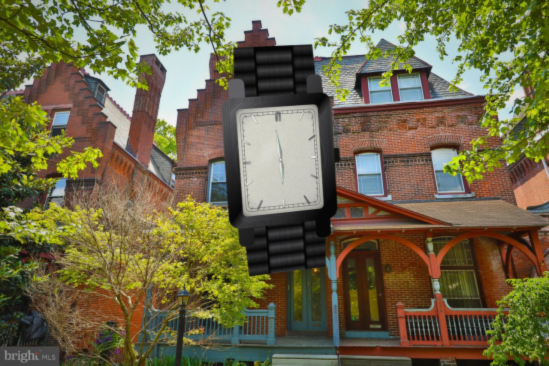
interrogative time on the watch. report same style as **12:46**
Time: **5:59**
